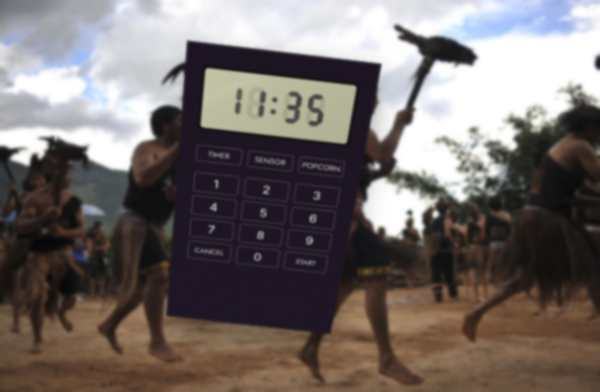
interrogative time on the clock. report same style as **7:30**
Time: **11:35**
